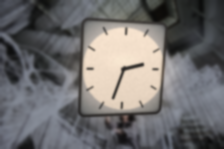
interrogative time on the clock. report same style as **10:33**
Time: **2:33**
